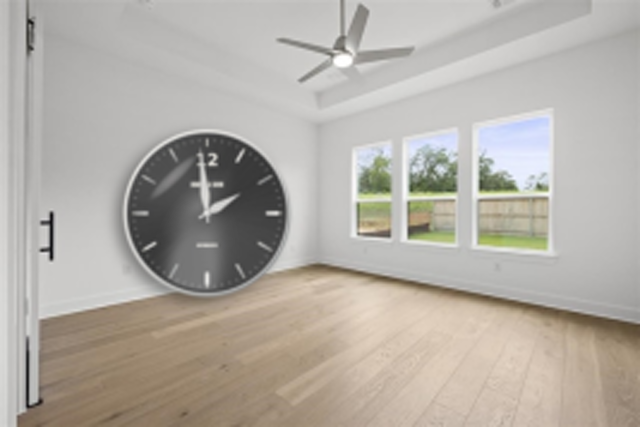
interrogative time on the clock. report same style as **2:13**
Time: **1:59**
